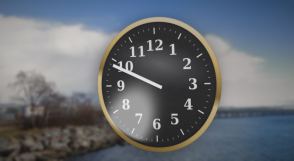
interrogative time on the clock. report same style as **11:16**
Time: **9:49**
